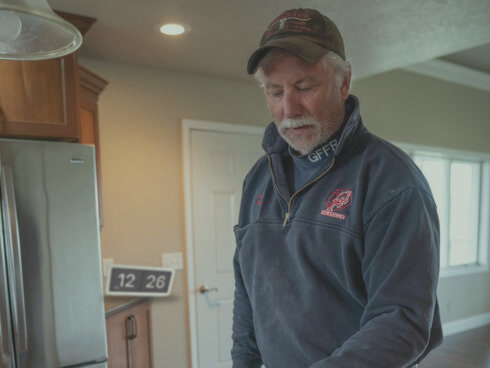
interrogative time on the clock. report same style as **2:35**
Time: **12:26**
